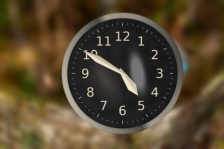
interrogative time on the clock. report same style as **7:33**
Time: **4:50**
